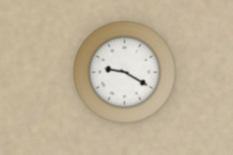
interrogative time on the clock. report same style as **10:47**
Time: **9:20**
